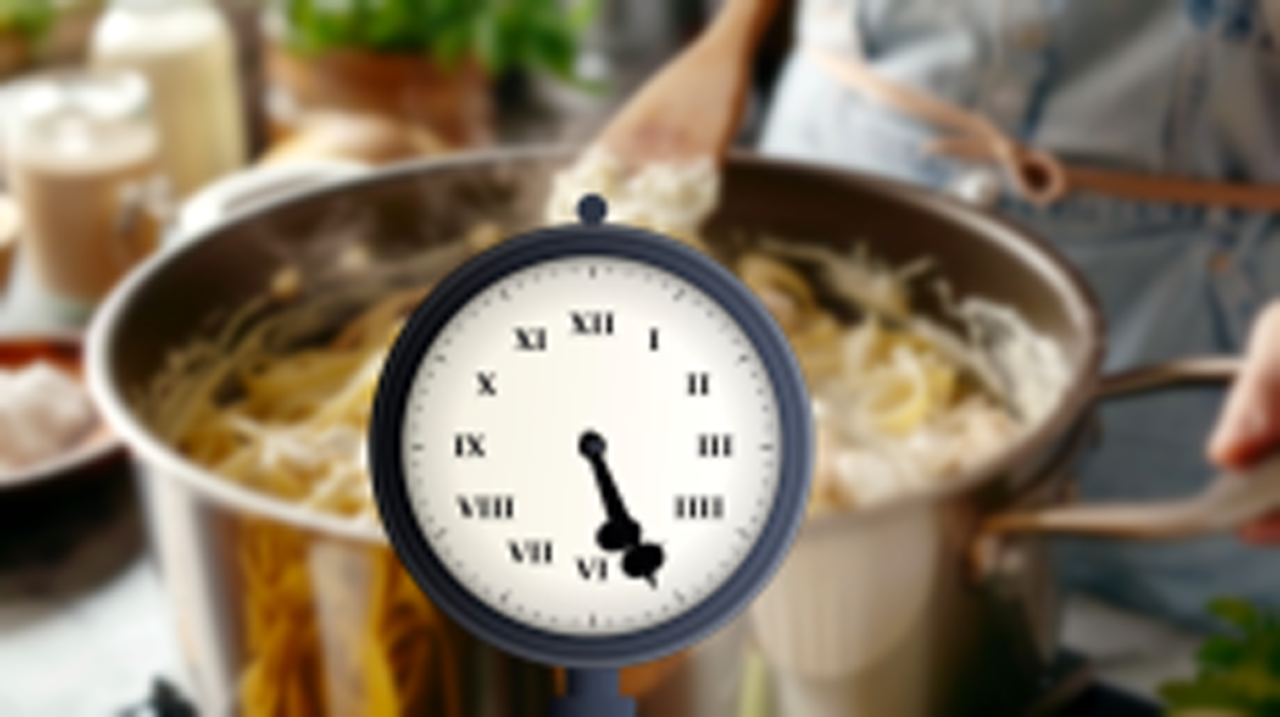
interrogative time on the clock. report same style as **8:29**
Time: **5:26**
